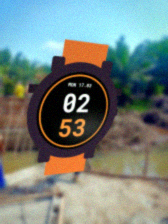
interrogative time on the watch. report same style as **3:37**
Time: **2:53**
